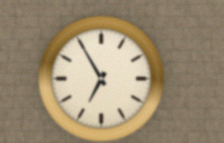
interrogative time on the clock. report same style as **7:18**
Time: **6:55**
